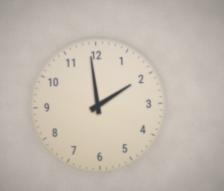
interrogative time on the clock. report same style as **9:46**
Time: **1:59**
